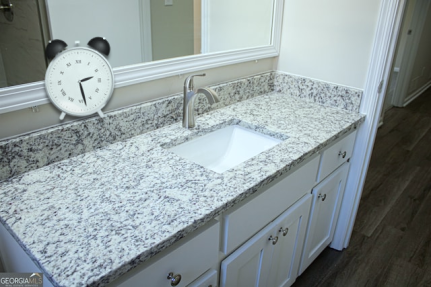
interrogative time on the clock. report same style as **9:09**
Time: **2:28**
